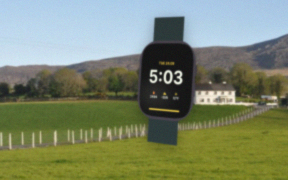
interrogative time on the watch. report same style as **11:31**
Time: **5:03**
